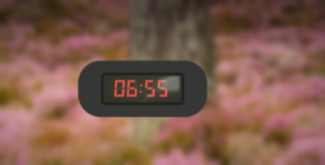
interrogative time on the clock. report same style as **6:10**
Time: **6:55**
